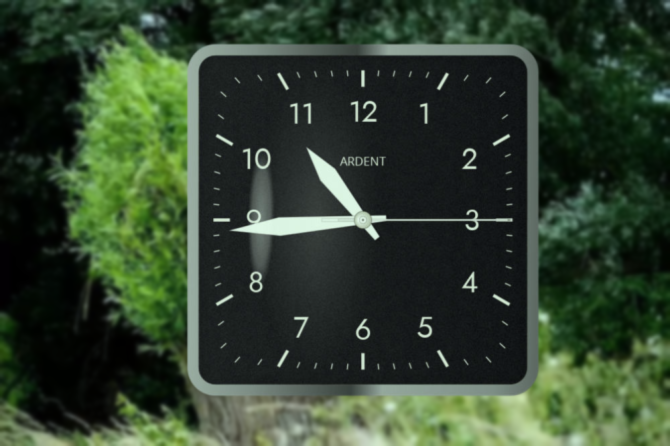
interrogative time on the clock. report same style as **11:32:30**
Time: **10:44:15**
